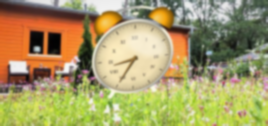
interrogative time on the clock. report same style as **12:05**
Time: **8:35**
